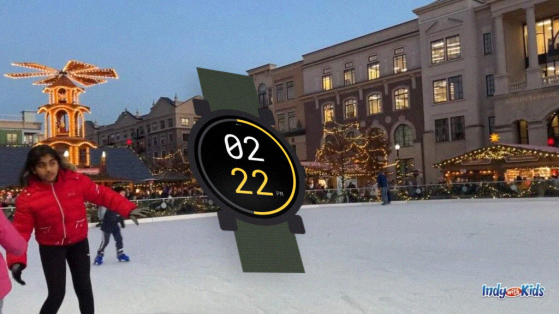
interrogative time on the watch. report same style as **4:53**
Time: **2:22**
